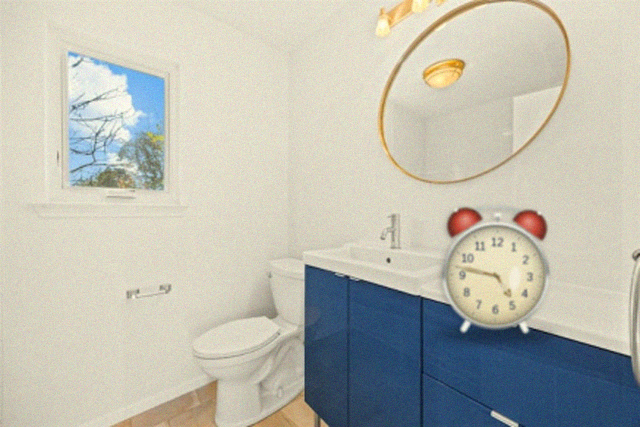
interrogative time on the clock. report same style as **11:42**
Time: **4:47**
